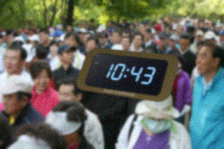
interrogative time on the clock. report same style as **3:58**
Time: **10:43**
